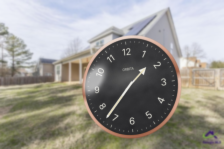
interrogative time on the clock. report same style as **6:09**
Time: **1:37**
